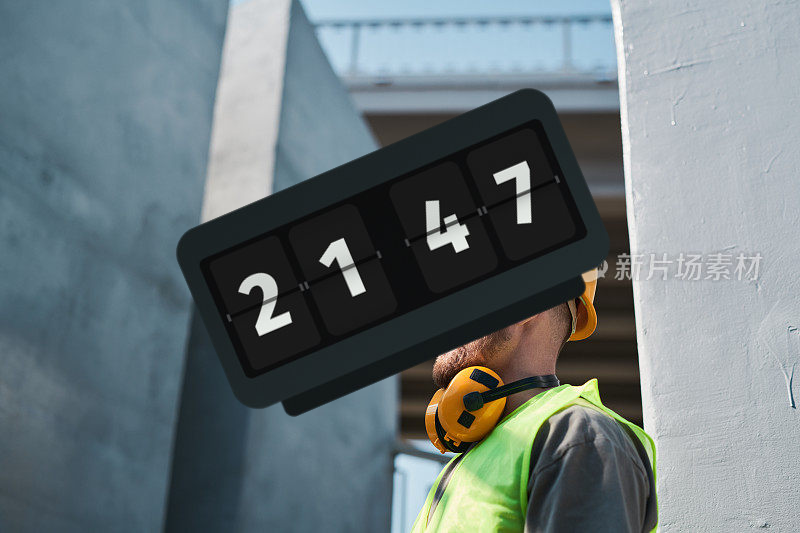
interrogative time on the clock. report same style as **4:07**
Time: **21:47**
